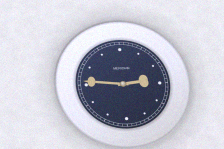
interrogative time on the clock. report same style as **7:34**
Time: **2:46**
